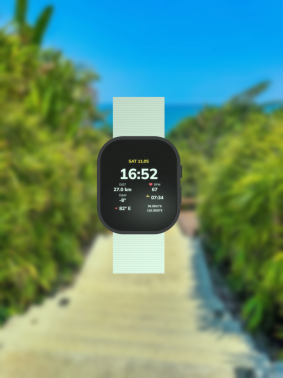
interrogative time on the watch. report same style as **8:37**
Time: **16:52**
